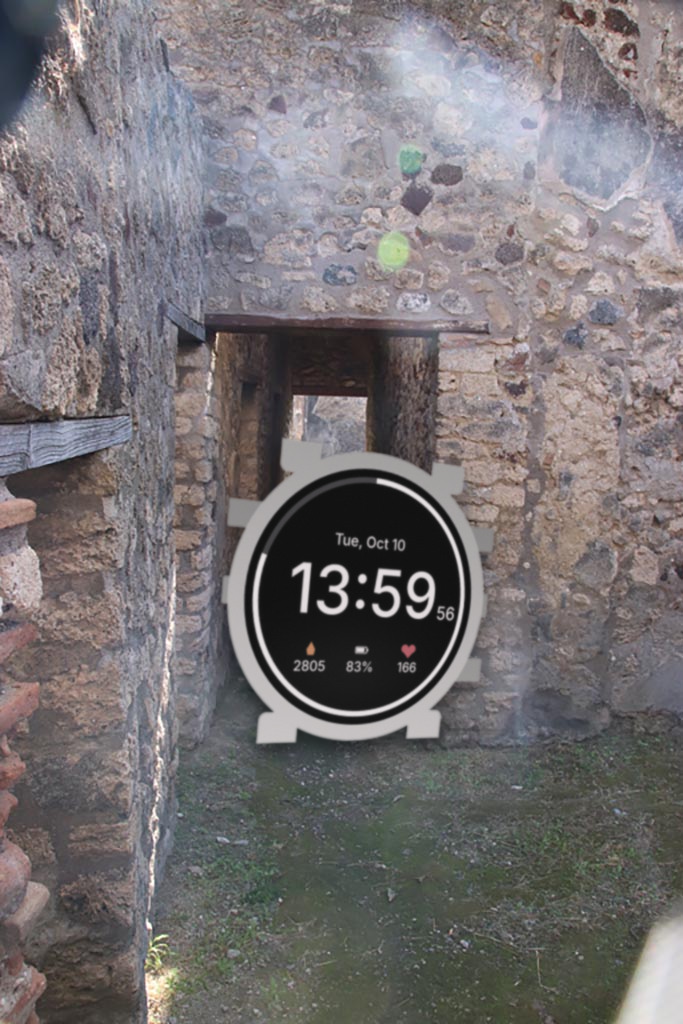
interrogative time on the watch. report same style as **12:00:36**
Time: **13:59:56**
